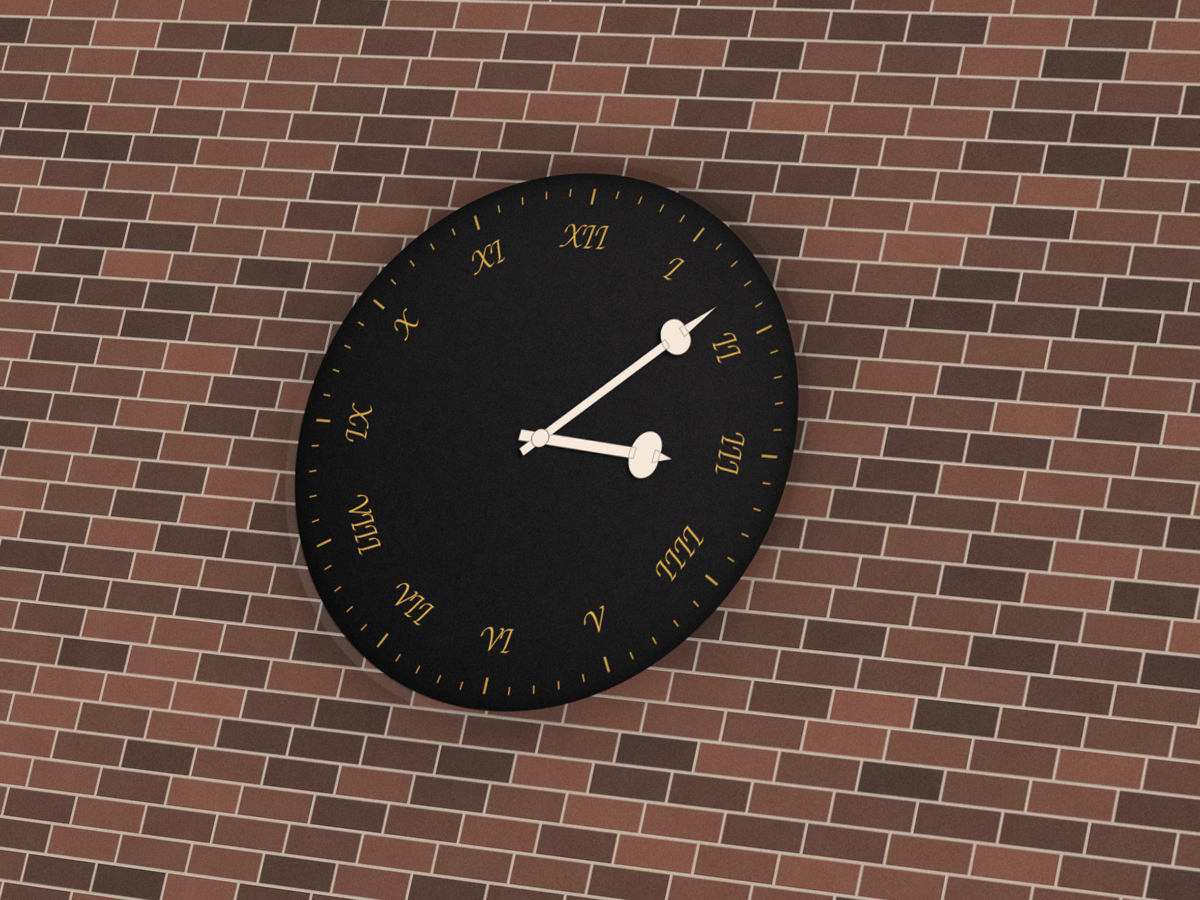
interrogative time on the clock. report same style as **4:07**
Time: **3:08**
